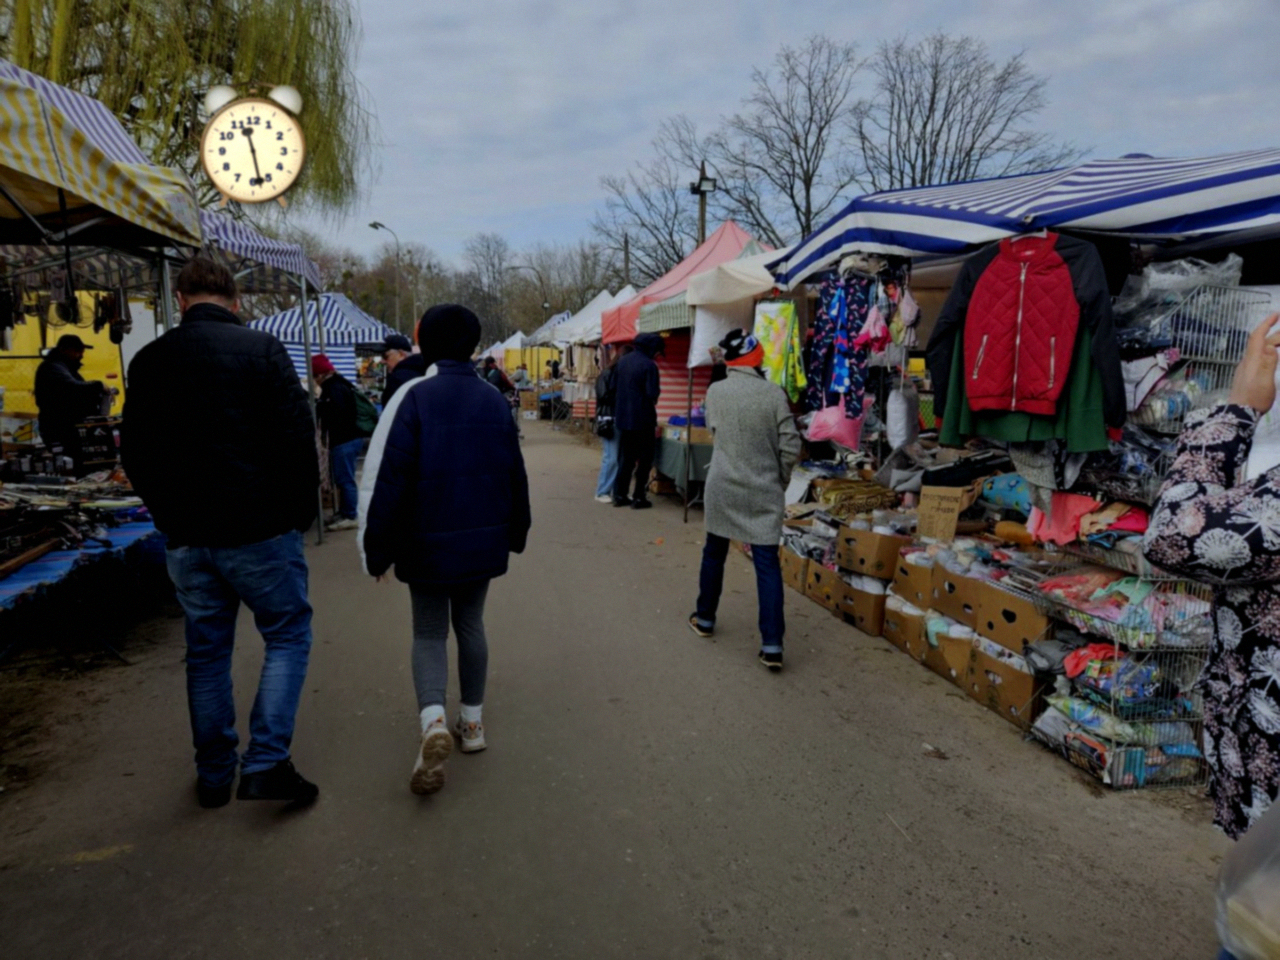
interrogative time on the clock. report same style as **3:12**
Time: **11:28**
